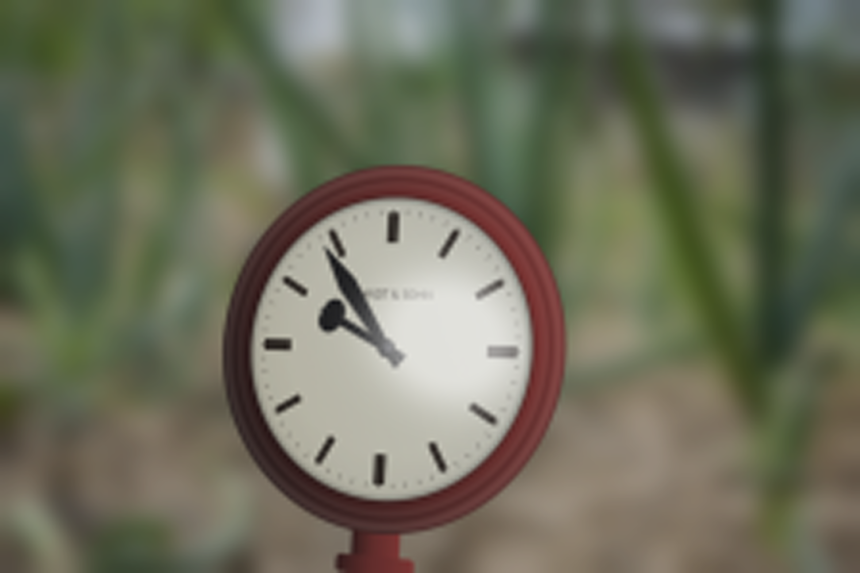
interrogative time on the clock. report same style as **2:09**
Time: **9:54**
